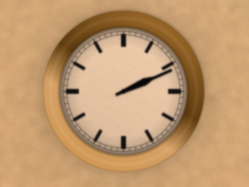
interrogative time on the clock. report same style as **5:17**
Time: **2:11**
